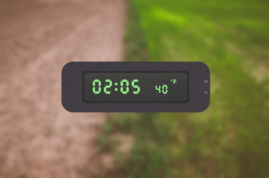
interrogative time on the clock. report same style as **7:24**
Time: **2:05**
